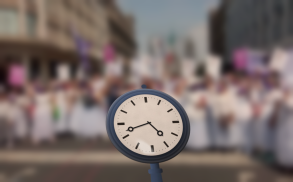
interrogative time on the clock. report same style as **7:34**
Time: **4:42**
